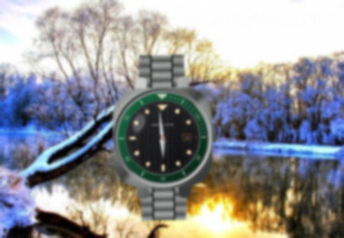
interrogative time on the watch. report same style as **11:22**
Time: **5:59**
